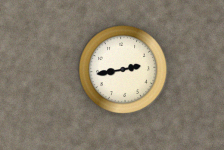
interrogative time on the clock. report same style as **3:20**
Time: **2:44**
